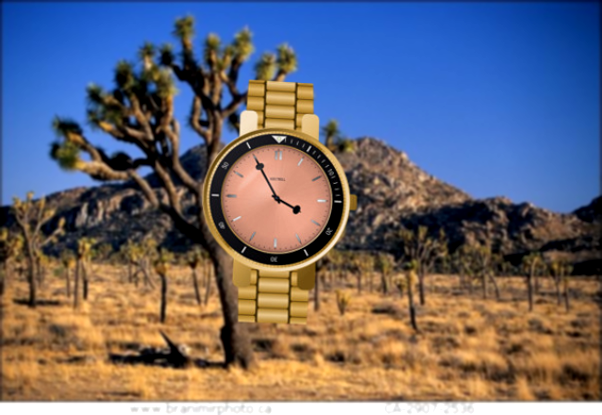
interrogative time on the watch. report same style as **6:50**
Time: **3:55**
